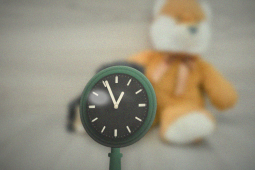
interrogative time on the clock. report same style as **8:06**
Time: **12:56**
